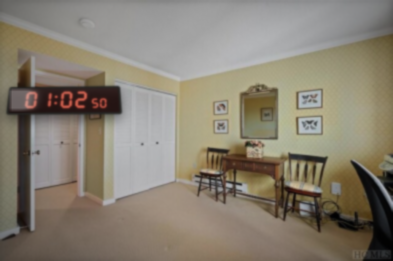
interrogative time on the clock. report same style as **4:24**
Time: **1:02**
